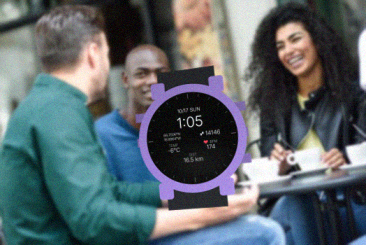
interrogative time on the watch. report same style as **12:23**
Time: **1:05**
